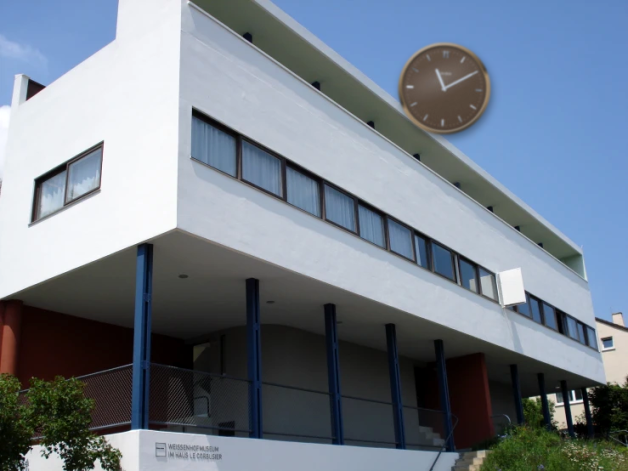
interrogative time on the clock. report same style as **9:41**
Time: **11:10**
